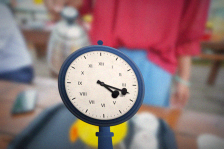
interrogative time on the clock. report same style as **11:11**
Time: **4:18**
